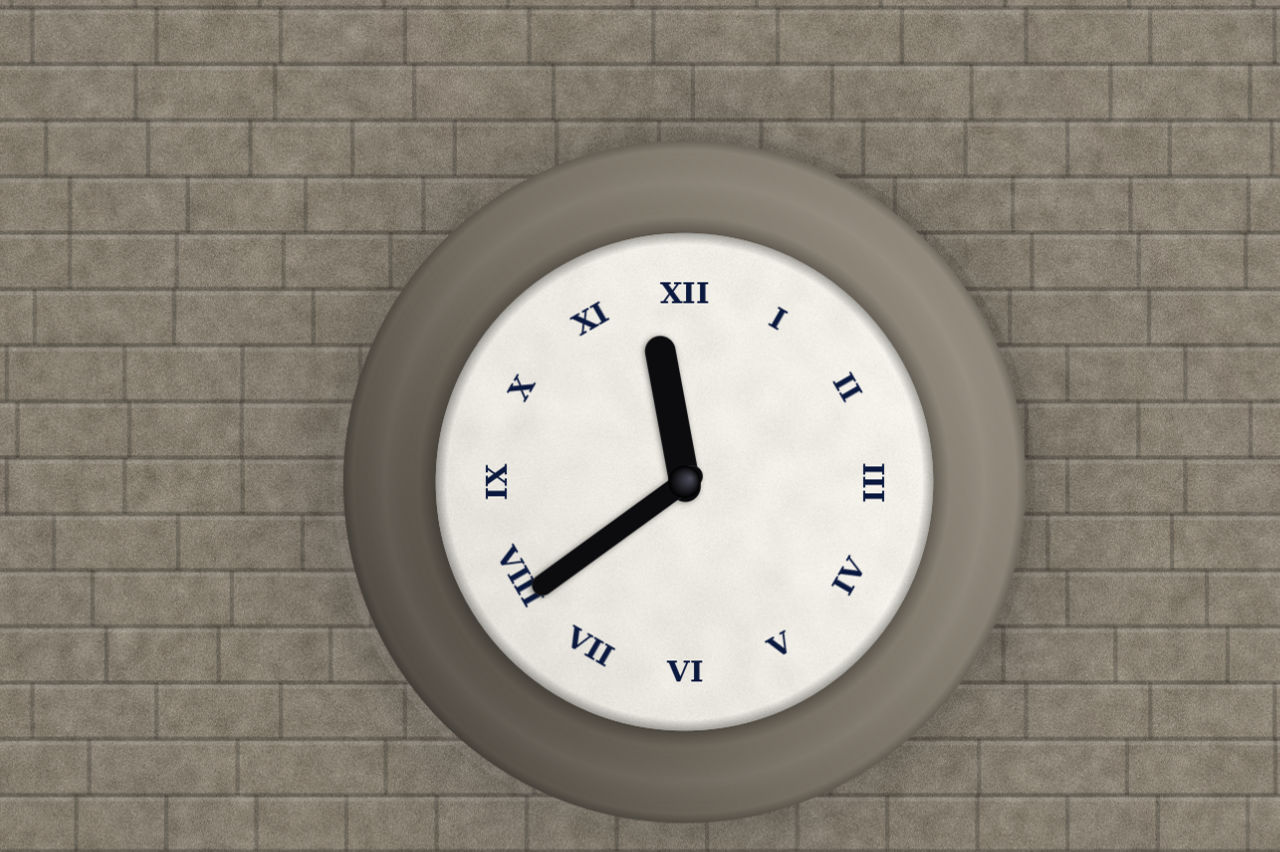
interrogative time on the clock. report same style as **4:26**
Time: **11:39**
